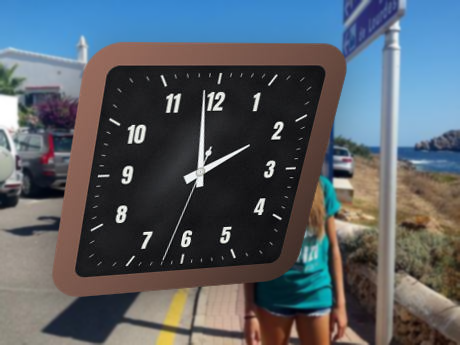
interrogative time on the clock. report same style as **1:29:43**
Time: **1:58:32**
